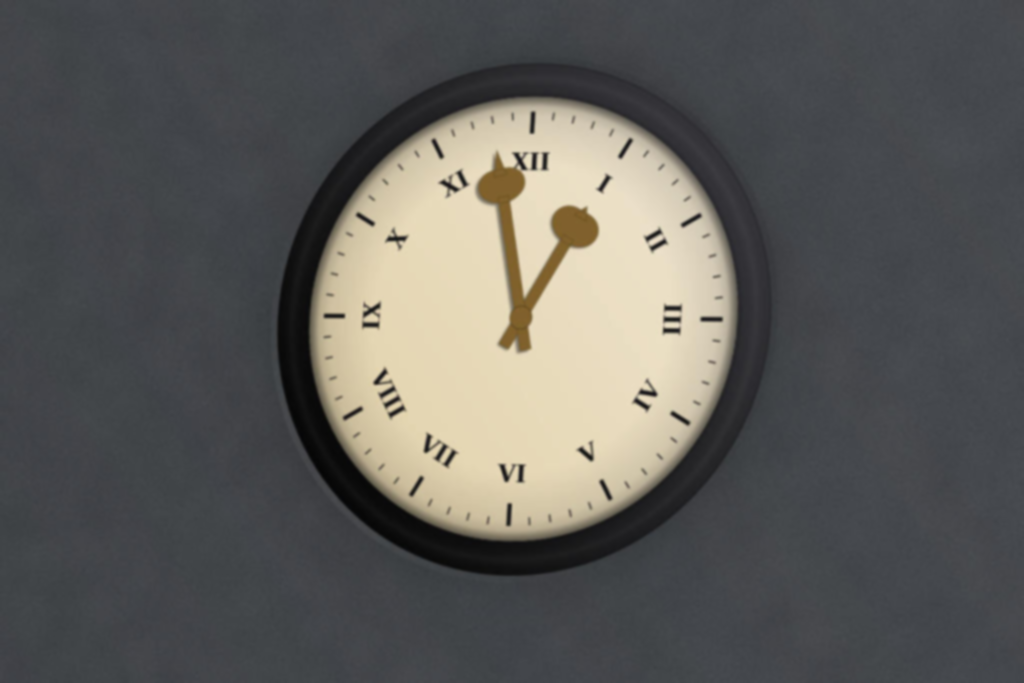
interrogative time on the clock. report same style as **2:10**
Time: **12:58**
